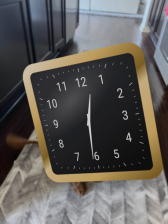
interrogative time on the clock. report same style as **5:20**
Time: **12:31**
